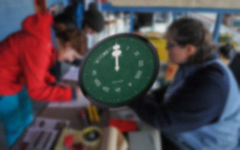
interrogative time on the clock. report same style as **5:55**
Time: **12:00**
